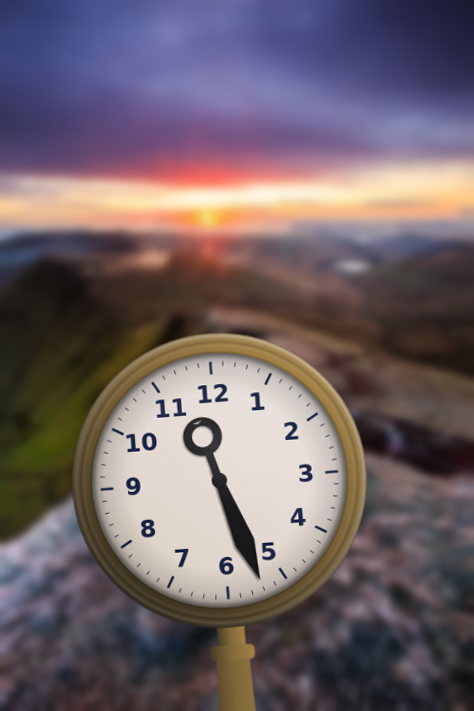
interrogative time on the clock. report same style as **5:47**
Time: **11:27**
